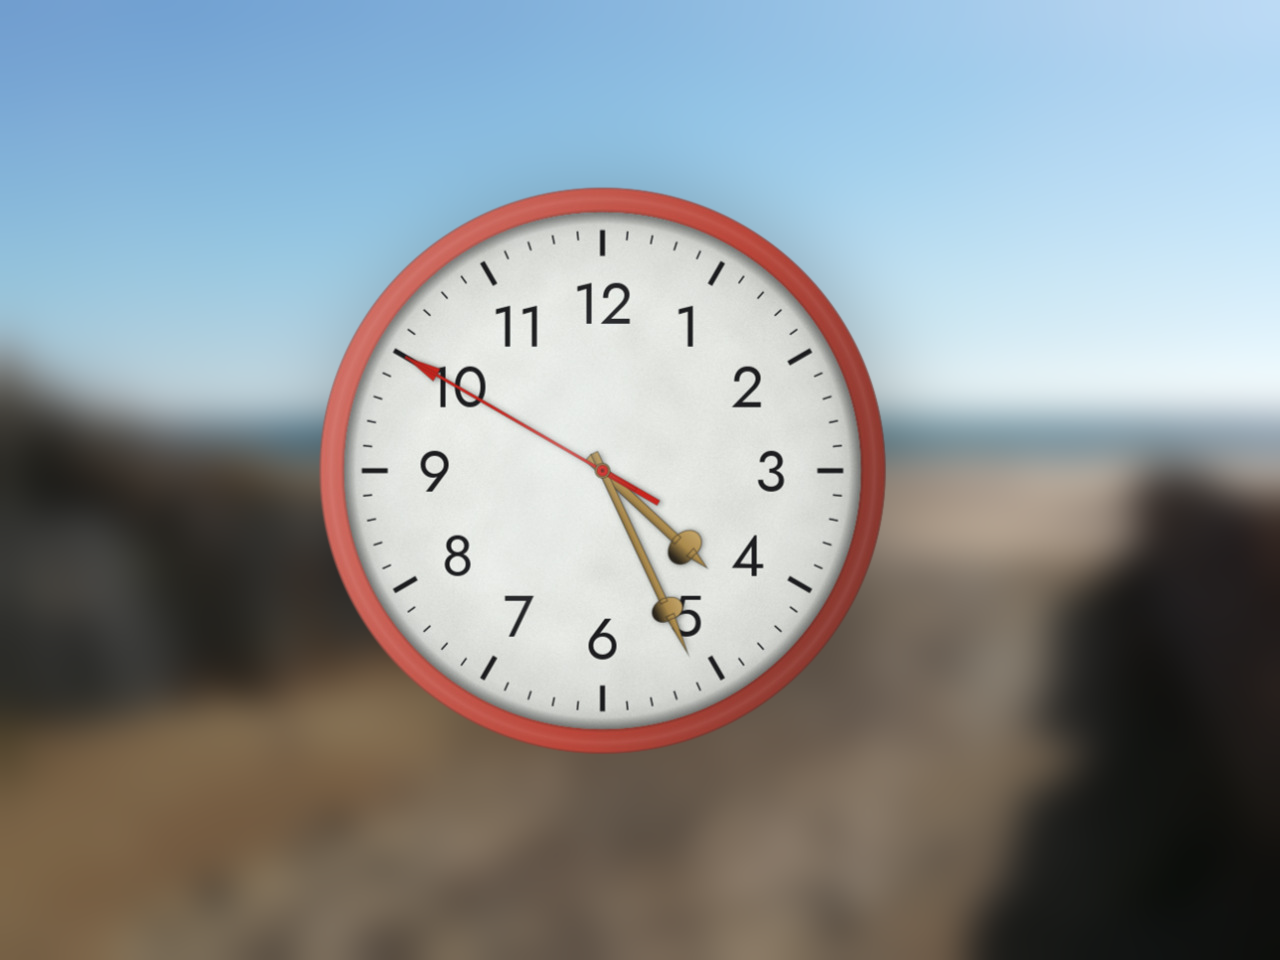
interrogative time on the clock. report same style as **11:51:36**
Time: **4:25:50**
